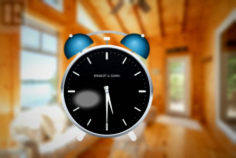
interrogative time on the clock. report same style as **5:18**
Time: **5:30**
